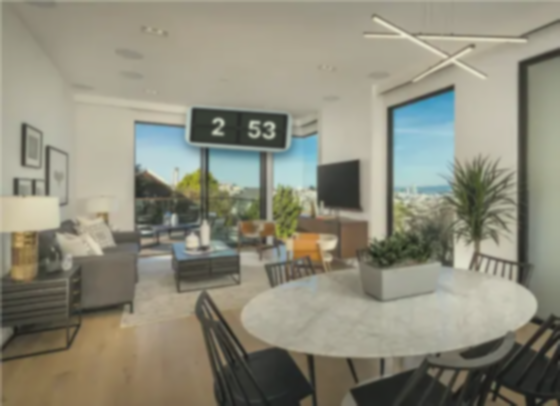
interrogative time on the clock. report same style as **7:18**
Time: **2:53**
